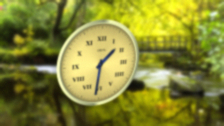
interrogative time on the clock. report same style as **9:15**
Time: **1:31**
